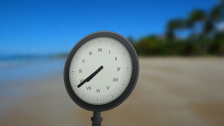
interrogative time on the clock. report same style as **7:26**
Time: **7:39**
